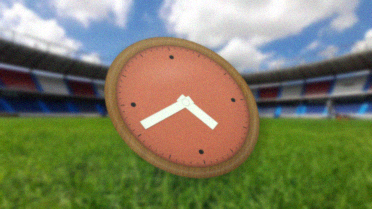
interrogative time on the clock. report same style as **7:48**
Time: **4:41**
